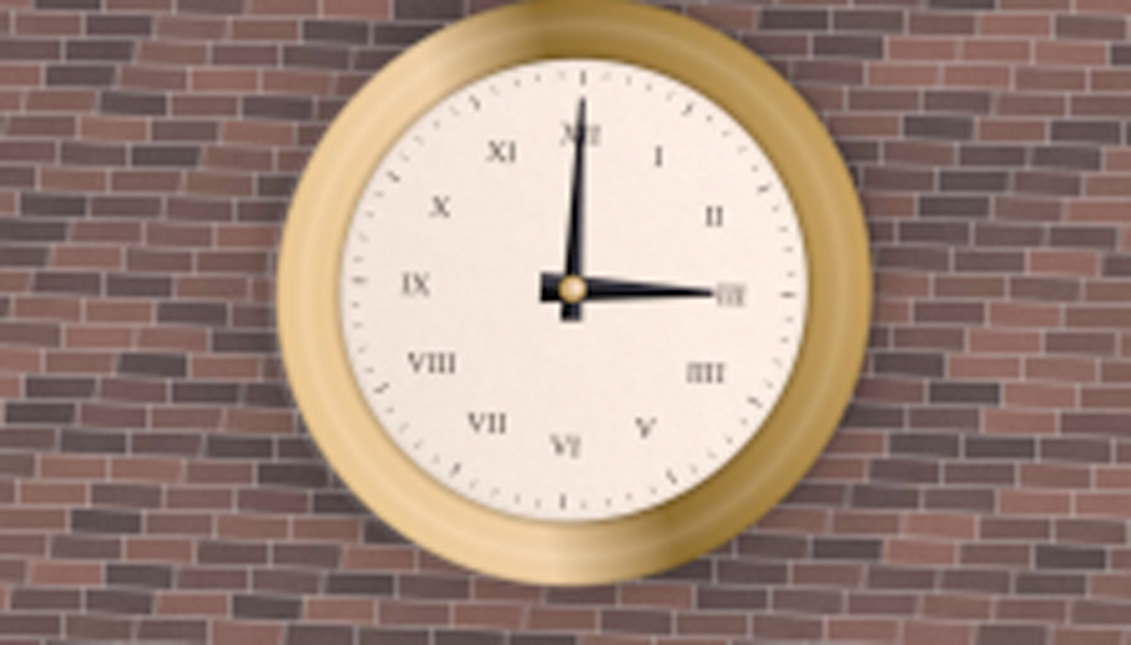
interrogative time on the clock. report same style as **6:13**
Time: **3:00**
